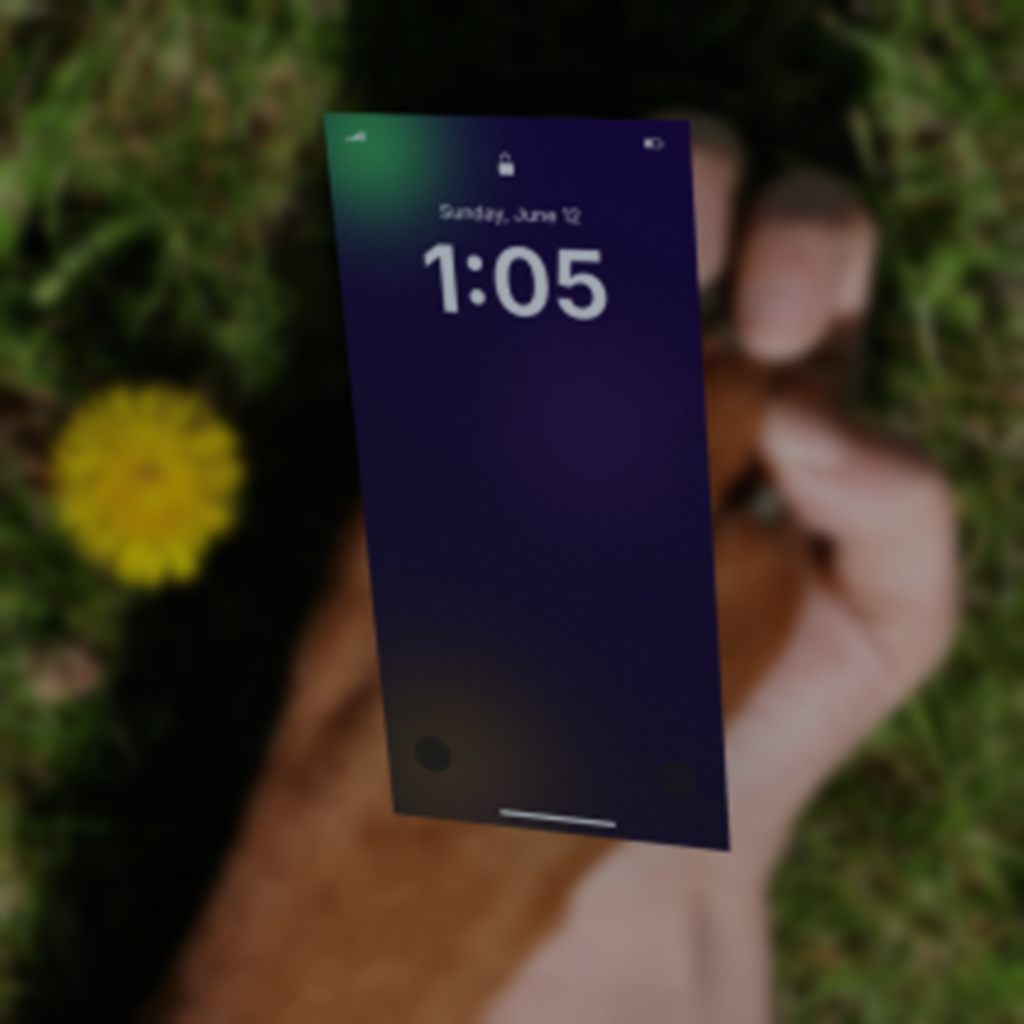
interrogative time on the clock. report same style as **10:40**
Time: **1:05**
